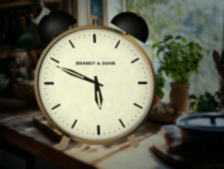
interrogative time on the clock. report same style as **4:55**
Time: **5:49**
